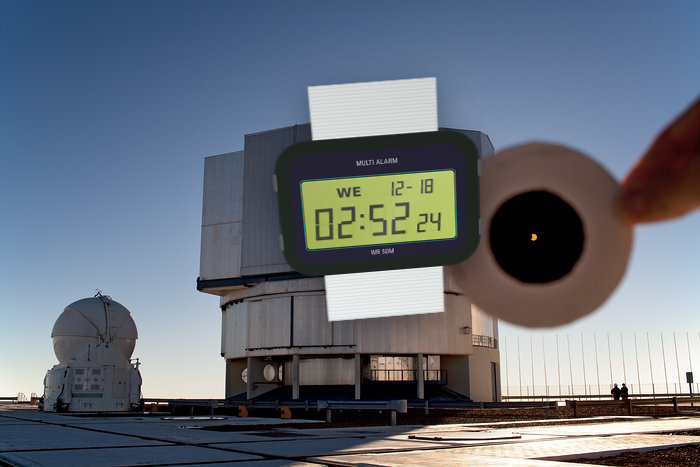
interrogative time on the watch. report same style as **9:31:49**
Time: **2:52:24**
